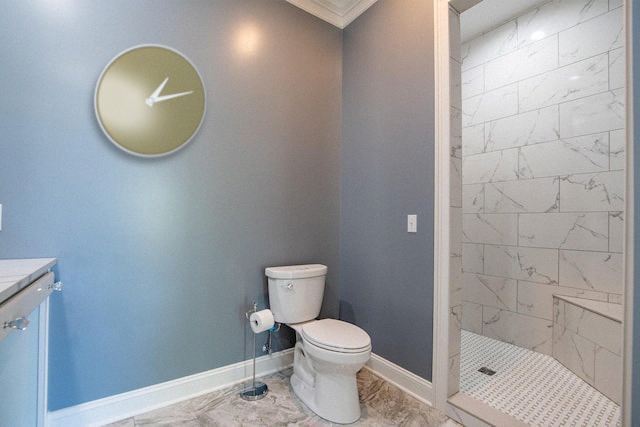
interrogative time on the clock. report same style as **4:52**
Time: **1:13**
